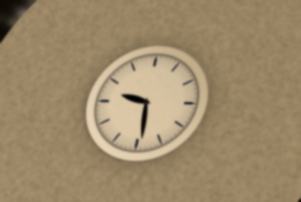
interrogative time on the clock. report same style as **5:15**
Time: **9:29**
